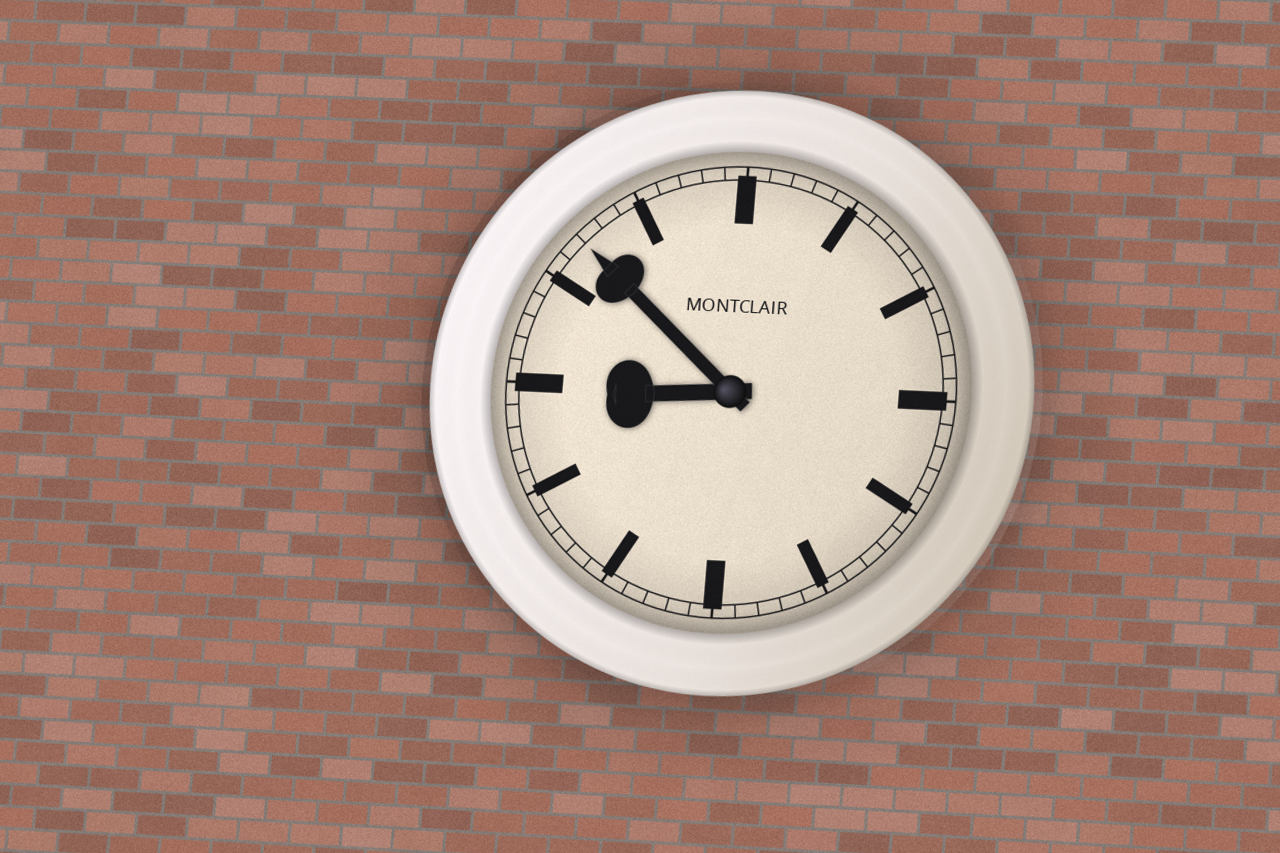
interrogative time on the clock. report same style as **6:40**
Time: **8:52**
